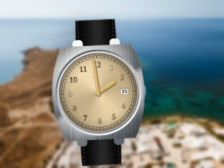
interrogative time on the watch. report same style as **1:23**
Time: **1:59**
